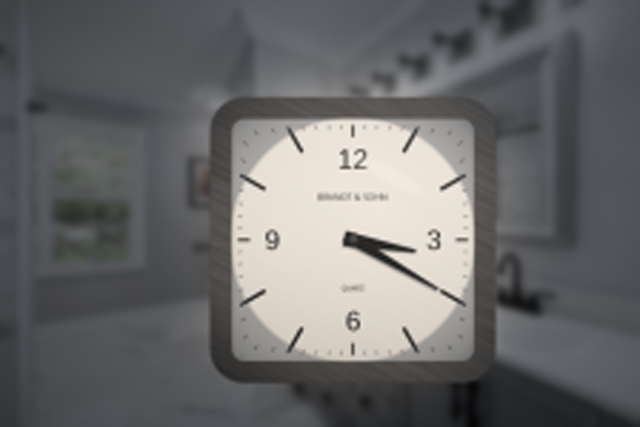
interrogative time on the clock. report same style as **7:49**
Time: **3:20**
